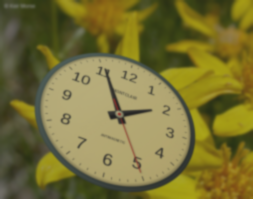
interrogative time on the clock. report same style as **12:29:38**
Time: **1:55:25**
